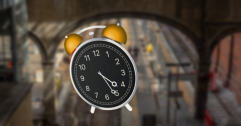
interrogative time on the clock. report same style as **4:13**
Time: **4:26**
